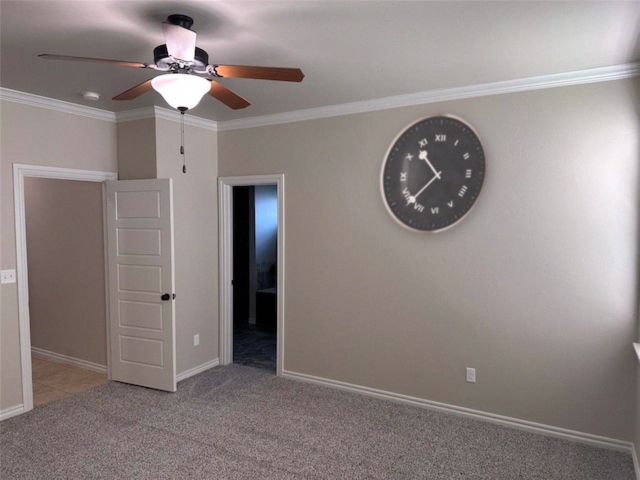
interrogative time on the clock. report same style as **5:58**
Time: **10:38**
